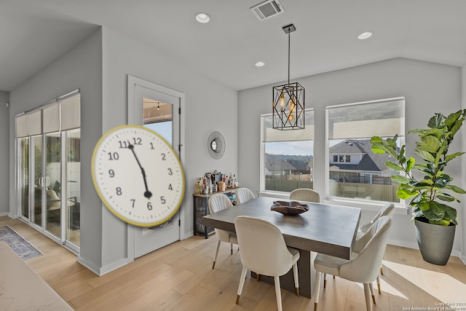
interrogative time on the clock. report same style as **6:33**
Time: **5:57**
